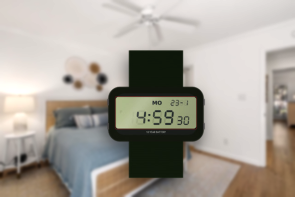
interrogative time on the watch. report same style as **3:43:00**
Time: **4:59:30**
